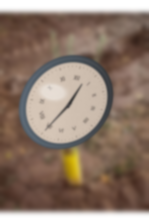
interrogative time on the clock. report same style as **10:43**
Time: **12:35**
